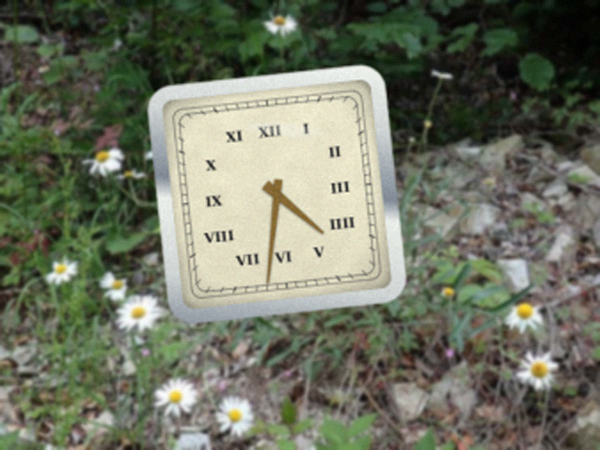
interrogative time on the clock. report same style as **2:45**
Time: **4:32**
